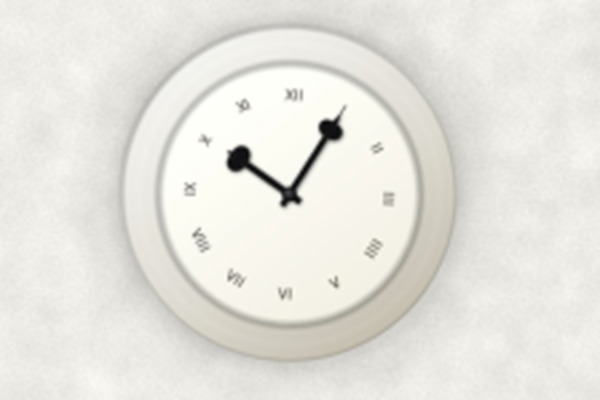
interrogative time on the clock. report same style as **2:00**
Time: **10:05**
